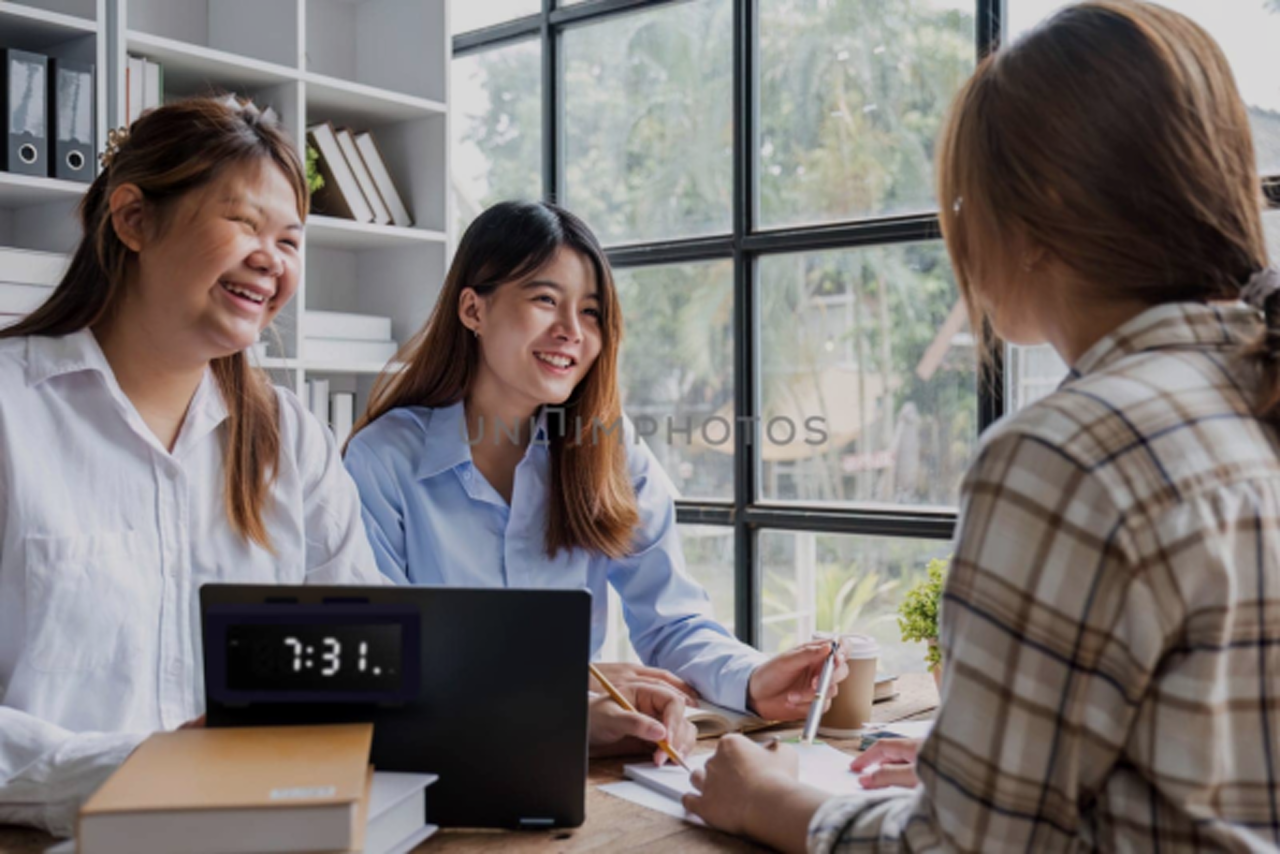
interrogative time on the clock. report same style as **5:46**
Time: **7:31**
